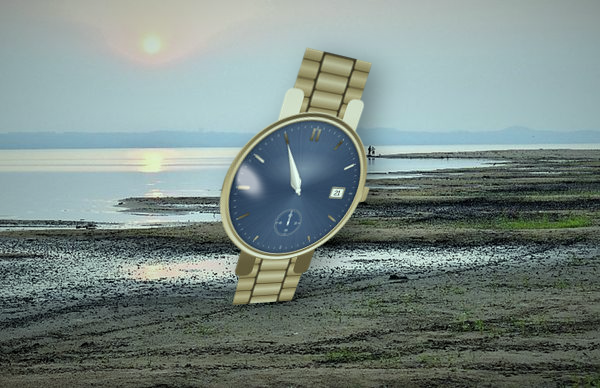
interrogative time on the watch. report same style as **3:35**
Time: **10:55**
